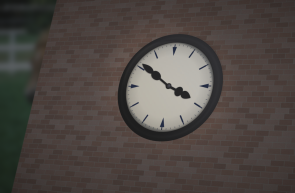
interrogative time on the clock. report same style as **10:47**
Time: **3:51**
